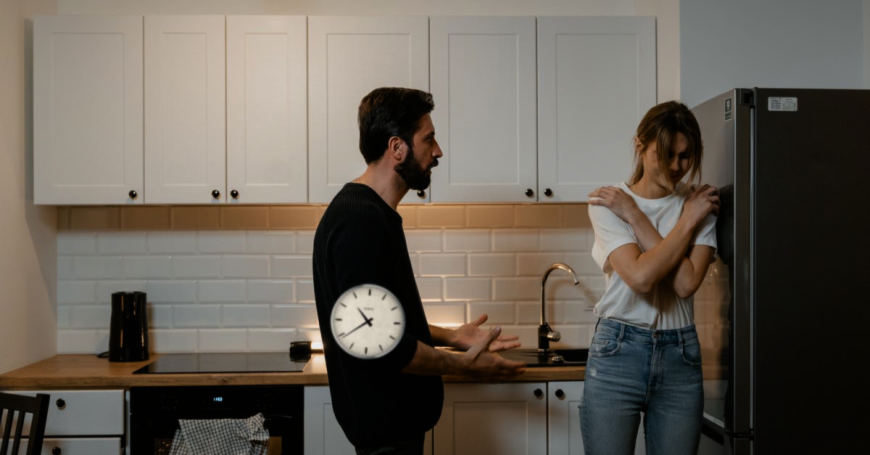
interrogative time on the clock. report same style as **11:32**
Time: **10:39**
